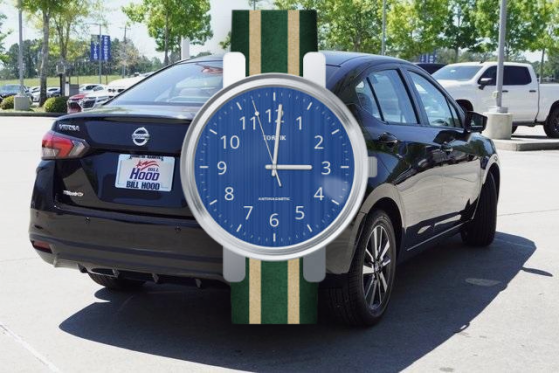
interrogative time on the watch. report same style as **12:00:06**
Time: **3:00:57**
